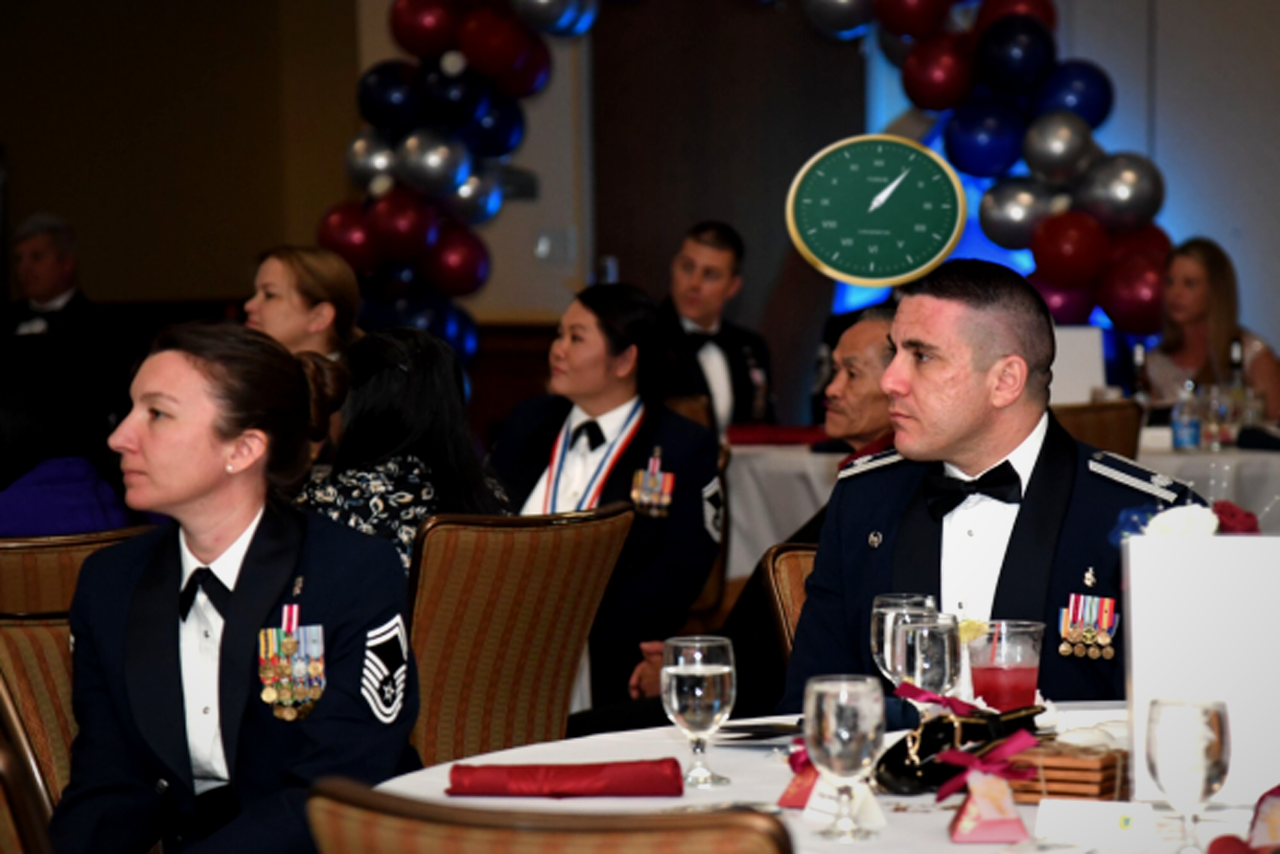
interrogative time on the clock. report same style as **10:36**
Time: **1:06**
